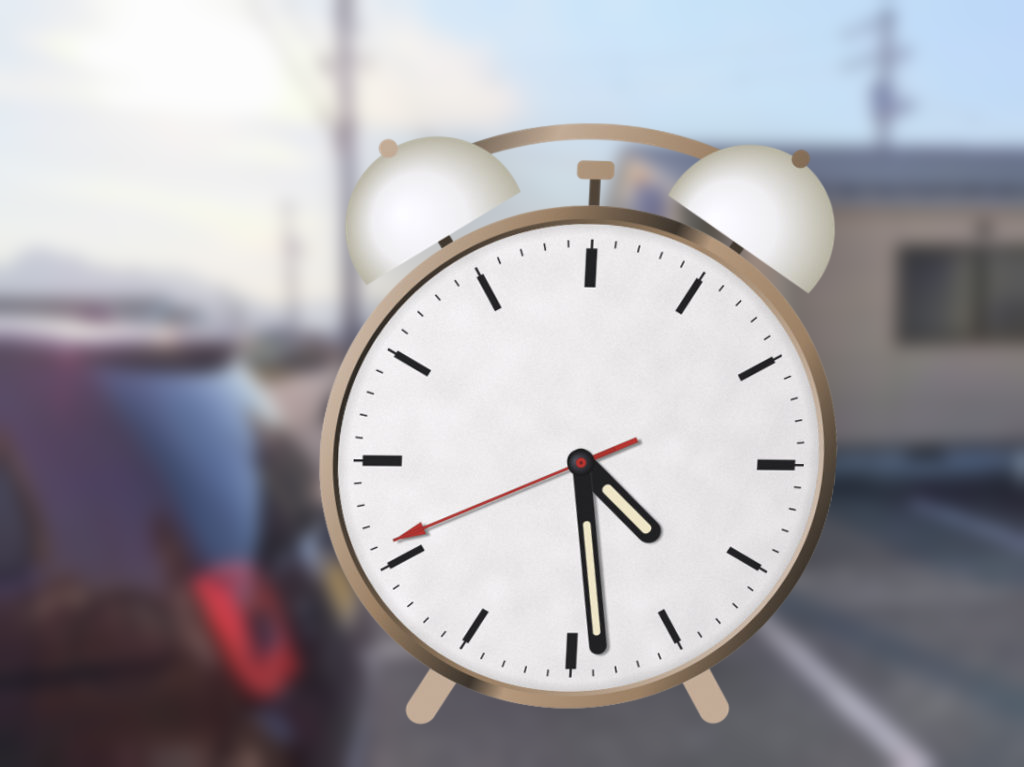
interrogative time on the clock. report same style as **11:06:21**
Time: **4:28:41**
